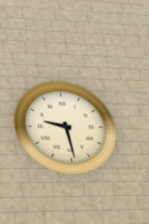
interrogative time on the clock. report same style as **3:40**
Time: **9:29**
